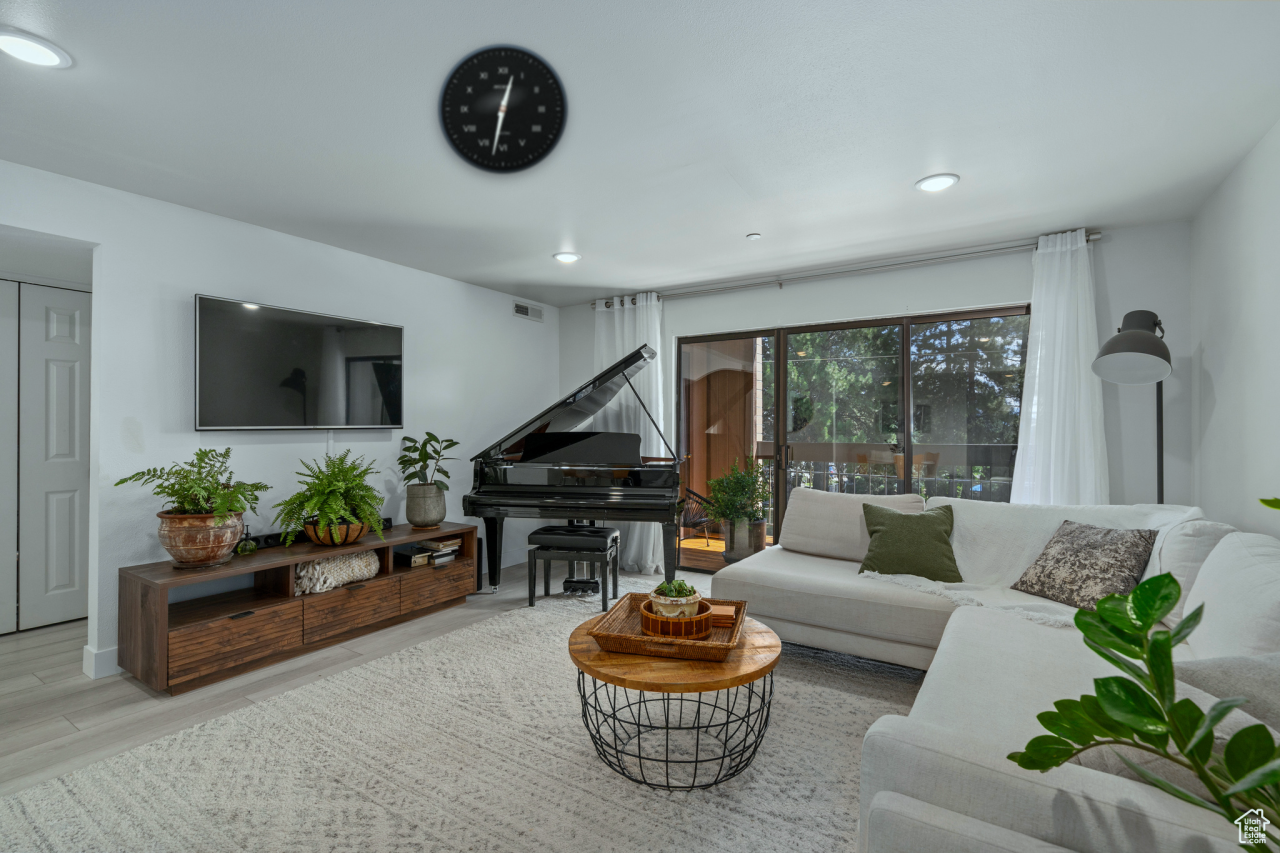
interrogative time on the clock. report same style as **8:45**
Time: **12:32**
